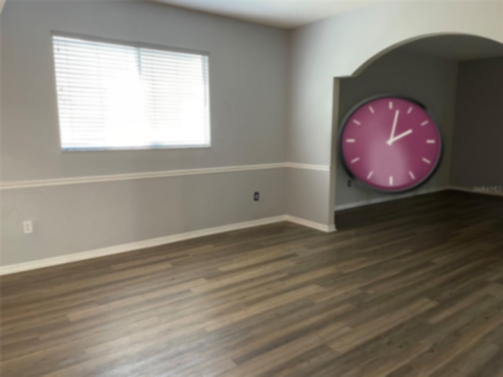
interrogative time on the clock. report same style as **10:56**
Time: **2:02**
